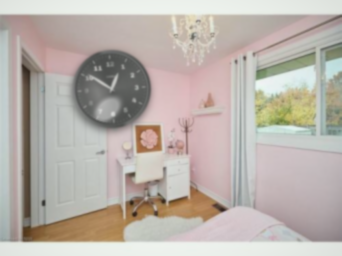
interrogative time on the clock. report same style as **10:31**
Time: **12:51**
